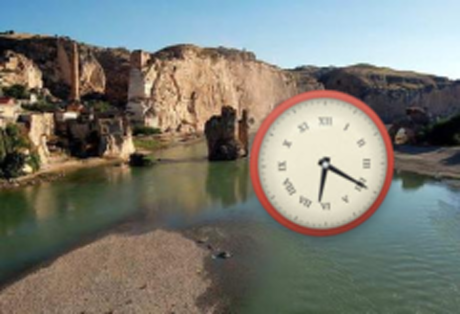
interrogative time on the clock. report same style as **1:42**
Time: **6:20**
